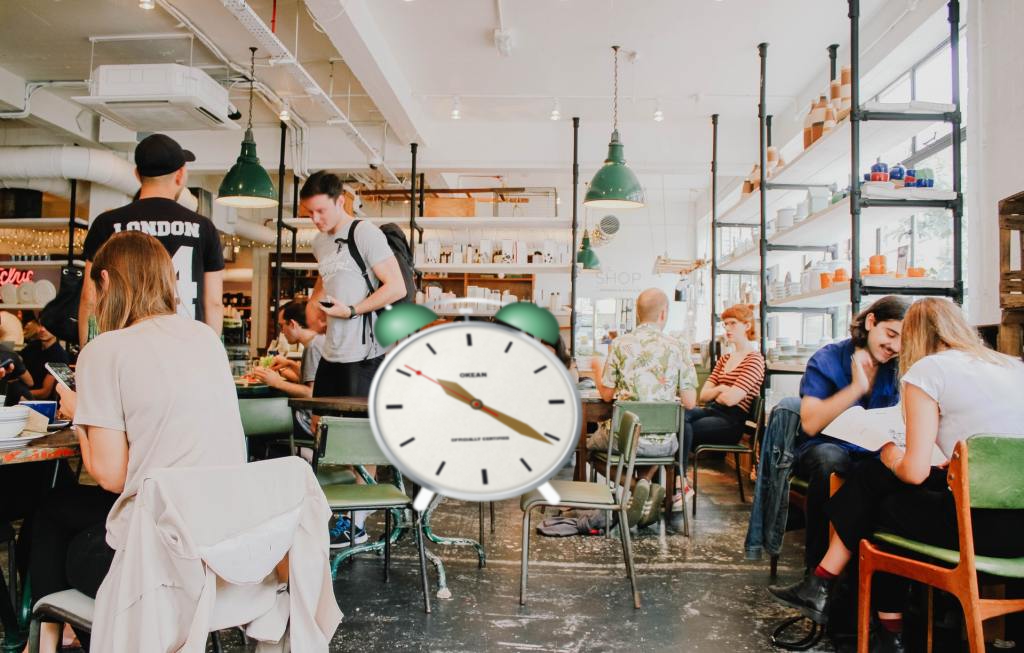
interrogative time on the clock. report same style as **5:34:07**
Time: **10:20:51**
